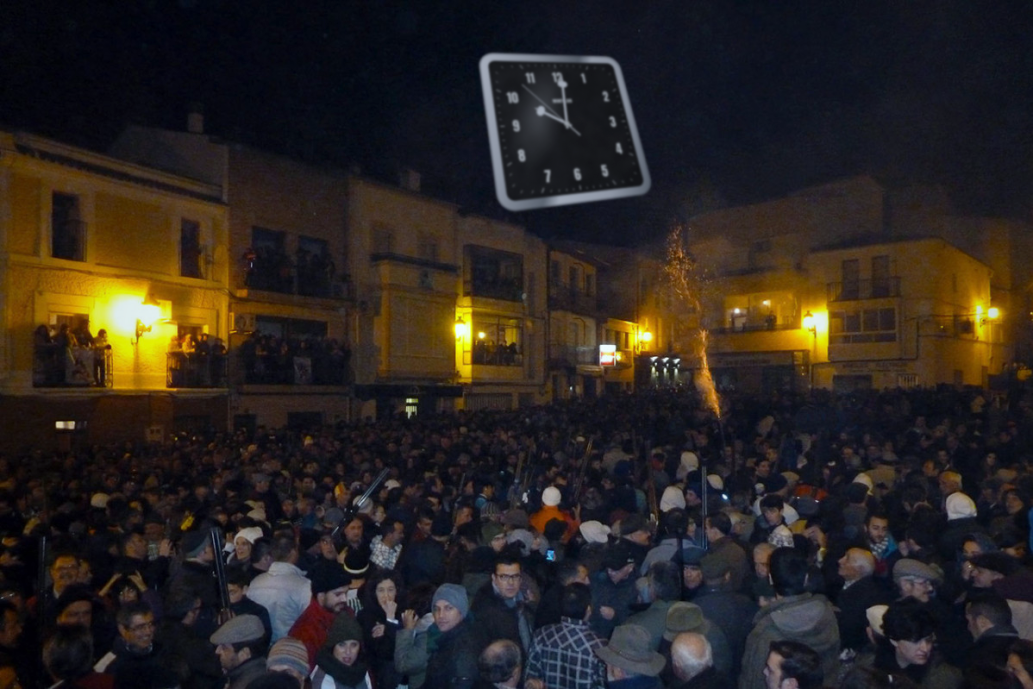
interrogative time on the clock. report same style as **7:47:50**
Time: **10:00:53**
